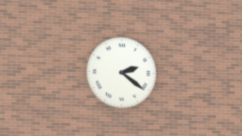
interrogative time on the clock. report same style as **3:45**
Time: **2:21**
